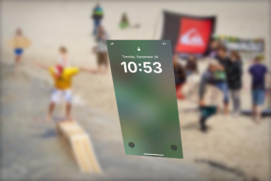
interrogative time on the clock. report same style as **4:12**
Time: **10:53**
